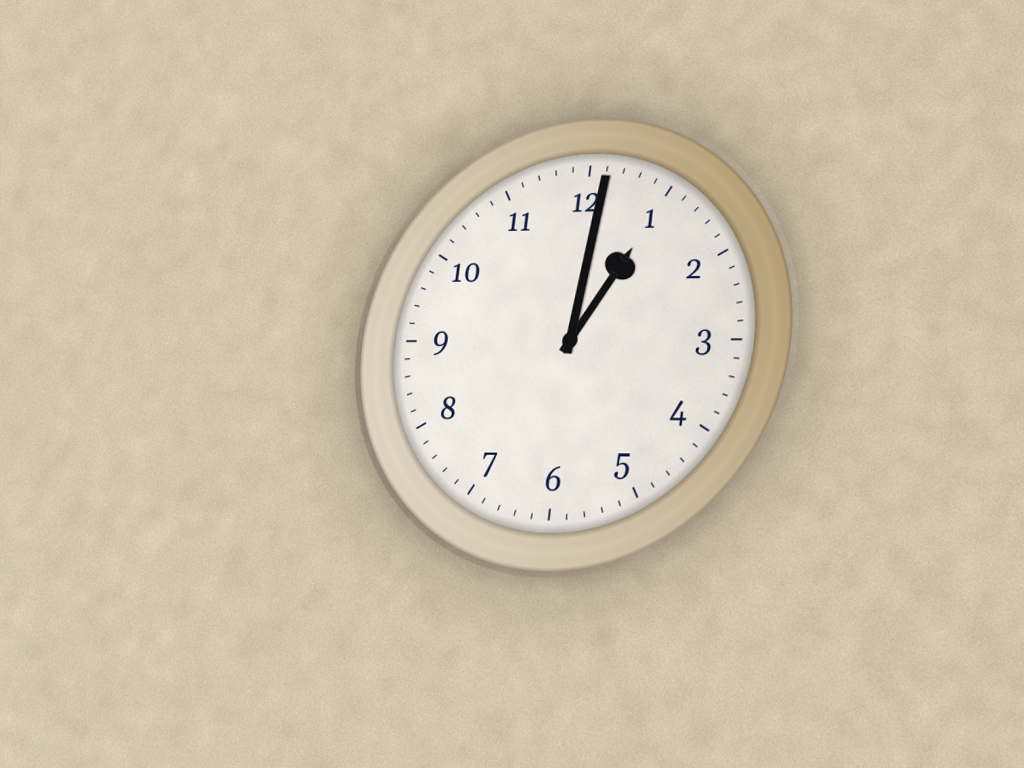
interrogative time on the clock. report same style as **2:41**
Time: **1:01**
